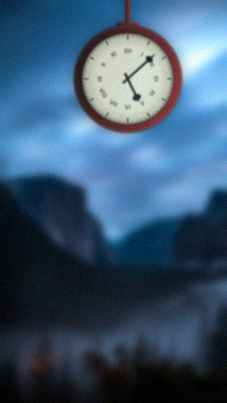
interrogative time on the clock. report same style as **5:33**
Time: **5:08**
